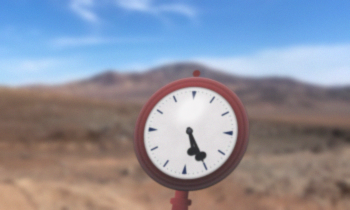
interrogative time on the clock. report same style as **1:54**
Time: **5:25**
